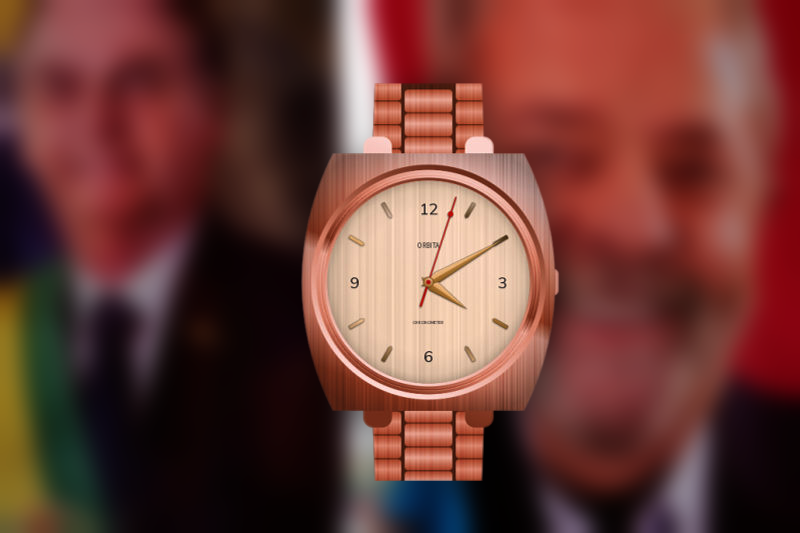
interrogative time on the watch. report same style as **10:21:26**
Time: **4:10:03**
